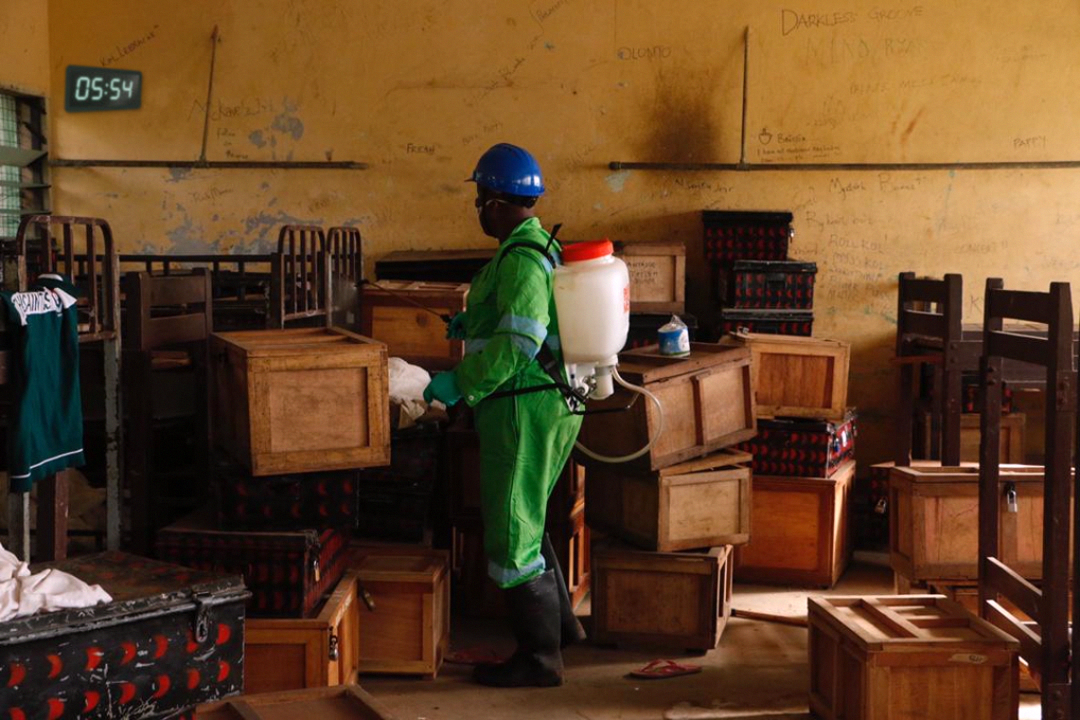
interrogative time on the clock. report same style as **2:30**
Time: **5:54**
